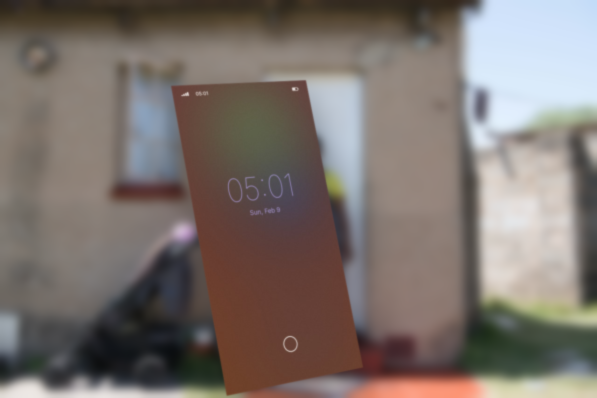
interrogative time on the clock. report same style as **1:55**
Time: **5:01**
